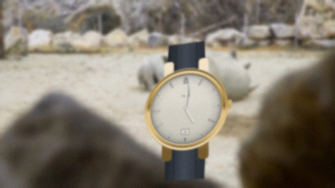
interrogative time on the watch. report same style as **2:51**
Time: **5:01**
